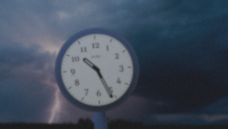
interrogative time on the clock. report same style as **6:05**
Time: **10:26**
